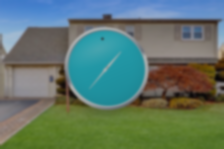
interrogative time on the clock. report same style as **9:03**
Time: **1:38**
